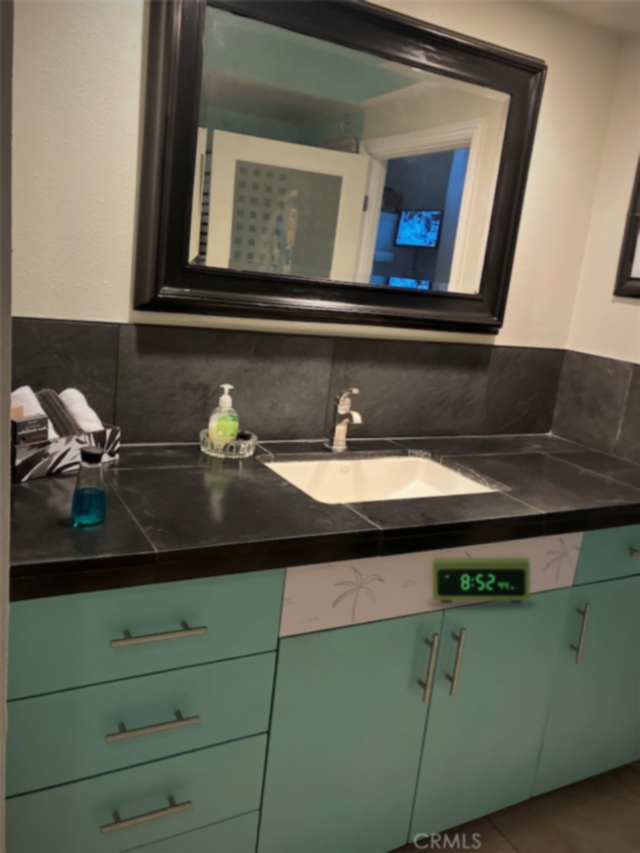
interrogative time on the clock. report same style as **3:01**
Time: **8:52**
